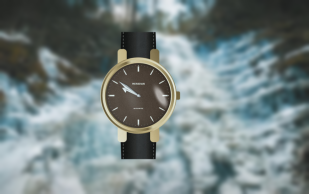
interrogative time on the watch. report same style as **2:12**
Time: **9:51**
